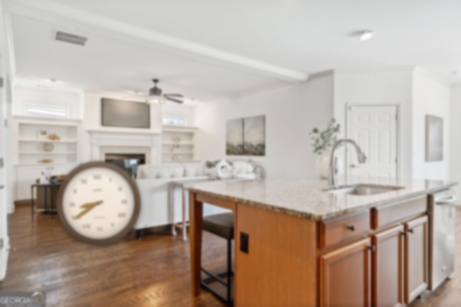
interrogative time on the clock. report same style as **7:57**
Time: **8:40**
